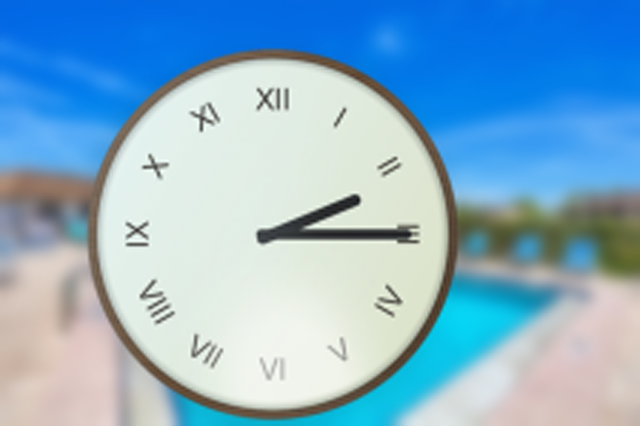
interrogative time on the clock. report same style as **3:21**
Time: **2:15**
